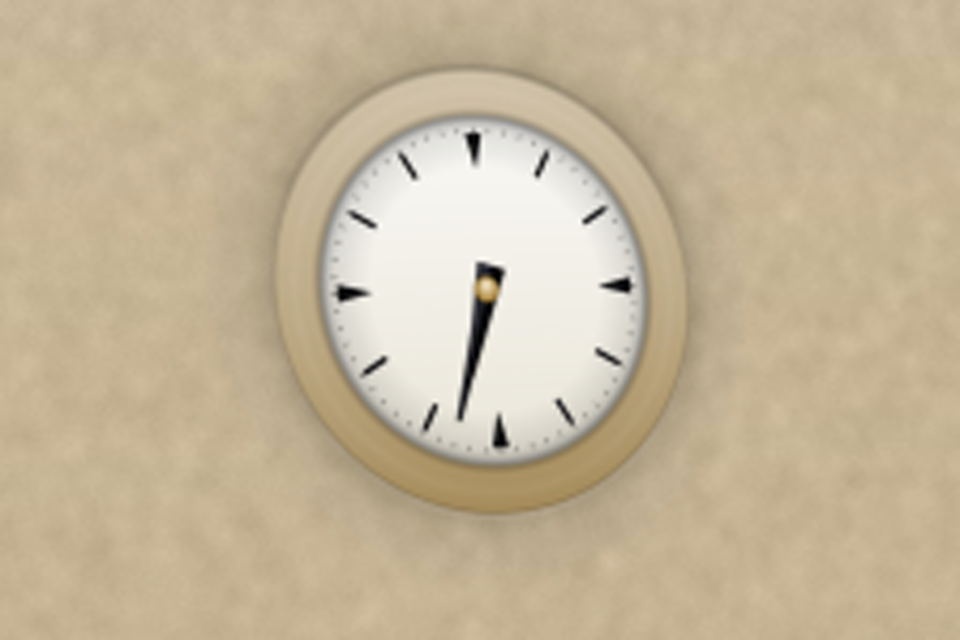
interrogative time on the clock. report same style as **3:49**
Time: **6:33**
